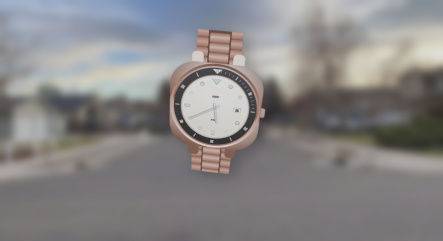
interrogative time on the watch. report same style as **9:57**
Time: **5:40**
